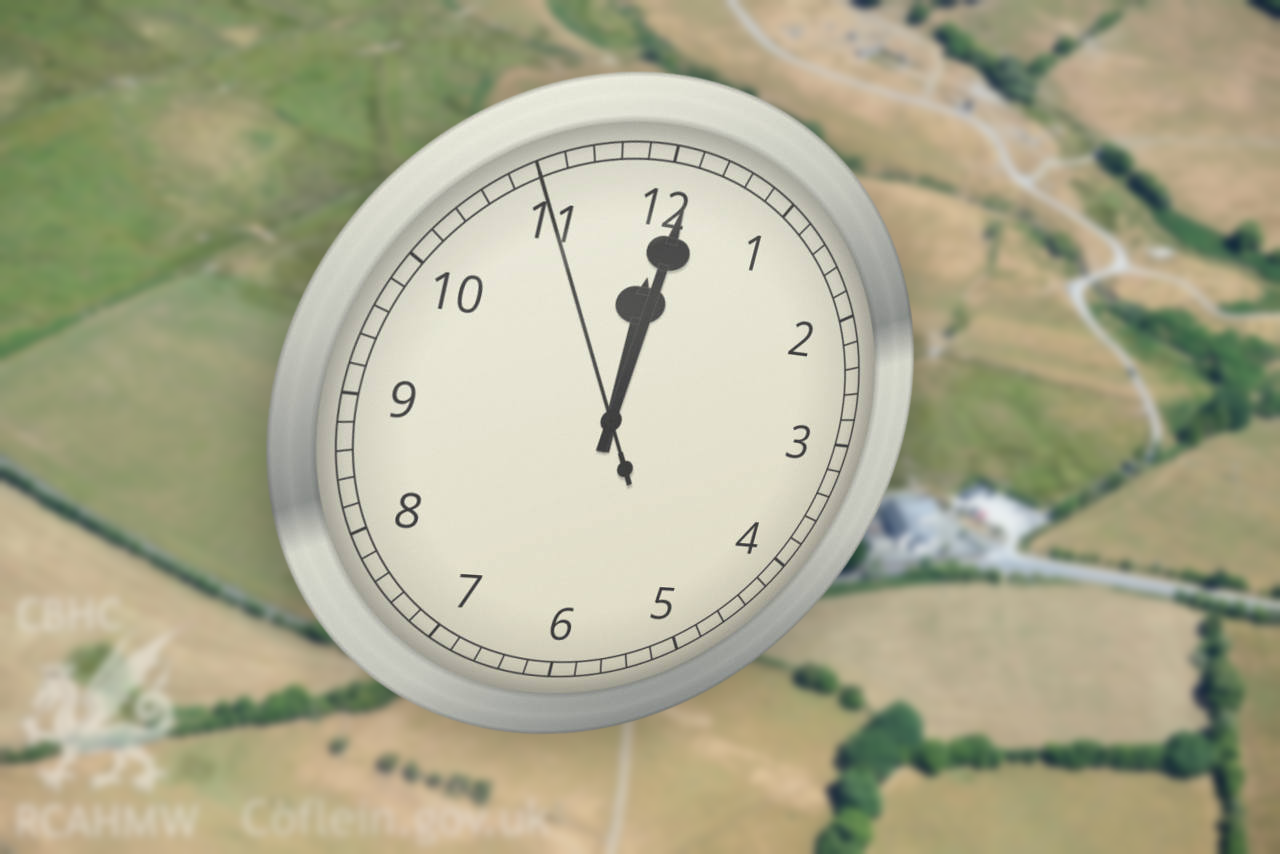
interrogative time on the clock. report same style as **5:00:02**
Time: **12:00:55**
